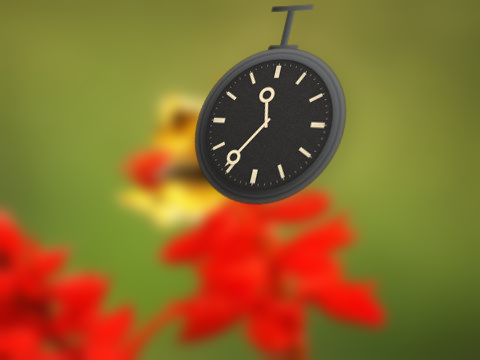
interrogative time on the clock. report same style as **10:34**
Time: **11:36**
